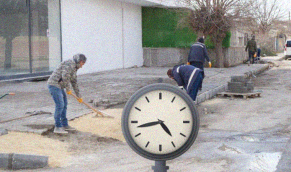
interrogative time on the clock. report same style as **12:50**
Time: **4:43**
